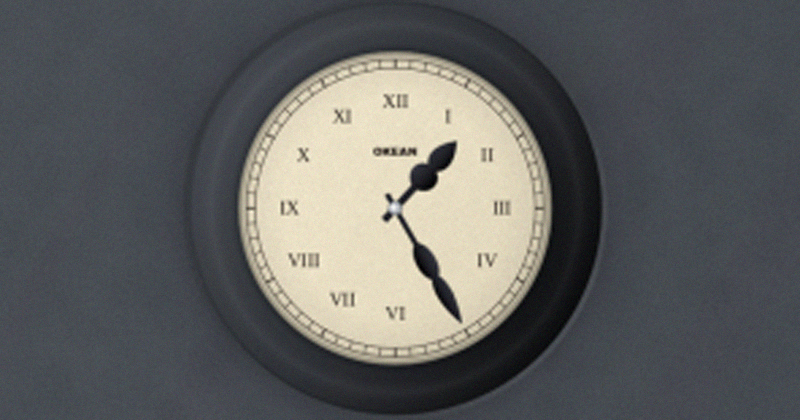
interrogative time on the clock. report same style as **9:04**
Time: **1:25**
